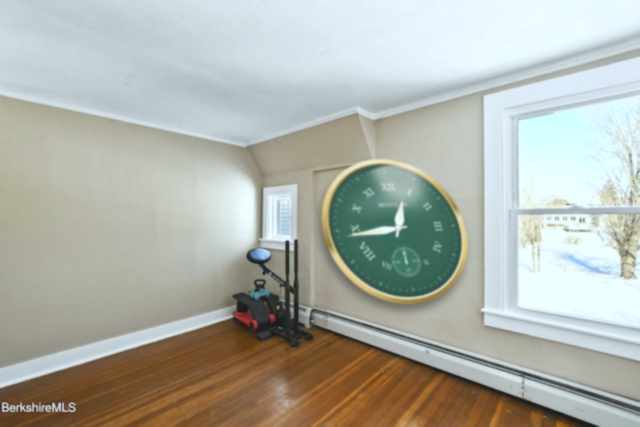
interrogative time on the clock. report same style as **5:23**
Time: **12:44**
